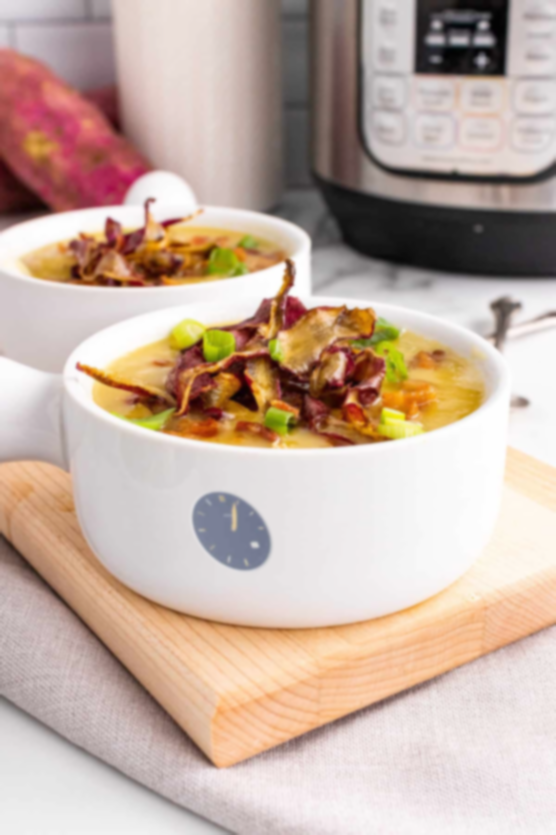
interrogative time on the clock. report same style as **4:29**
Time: **1:04**
